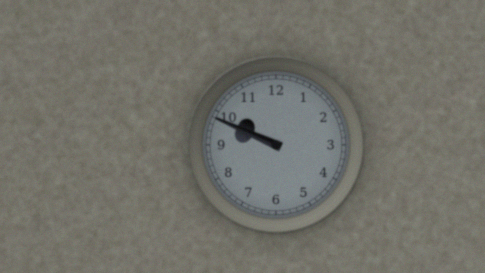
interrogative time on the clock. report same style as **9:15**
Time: **9:49**
